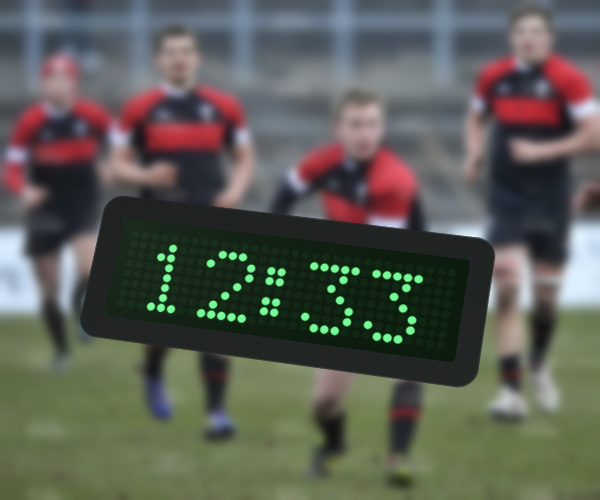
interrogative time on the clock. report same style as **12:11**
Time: **12:33**
